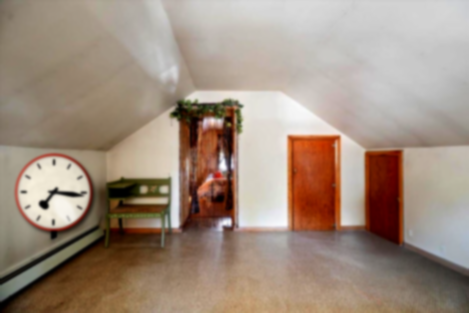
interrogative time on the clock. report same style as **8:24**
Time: **7:16**
